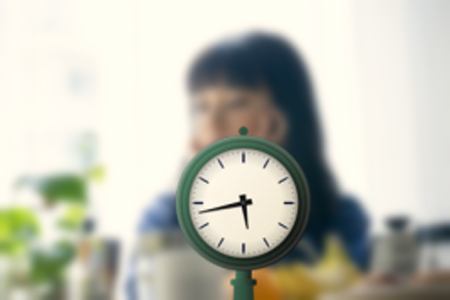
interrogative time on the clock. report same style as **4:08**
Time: **5:43**
